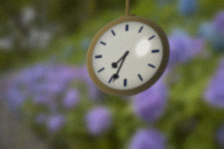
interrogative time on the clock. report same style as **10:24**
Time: **7:34**
